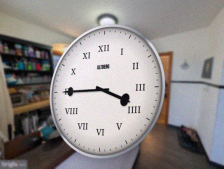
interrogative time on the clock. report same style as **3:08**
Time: **3:45**
